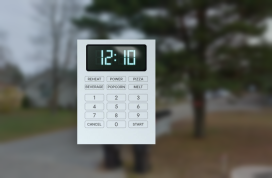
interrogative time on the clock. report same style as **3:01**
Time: **12:10**
